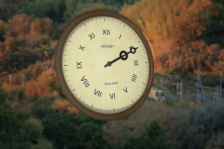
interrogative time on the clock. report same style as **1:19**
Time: **2:11**
